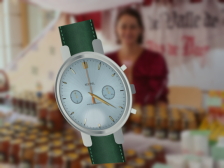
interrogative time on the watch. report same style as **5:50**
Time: **4:21**
